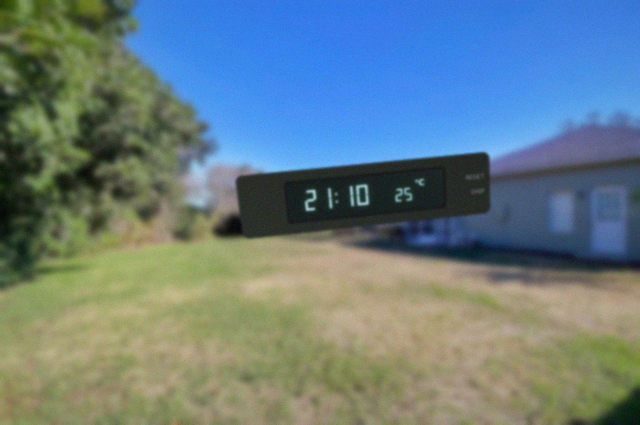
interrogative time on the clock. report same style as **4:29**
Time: **21:10**
